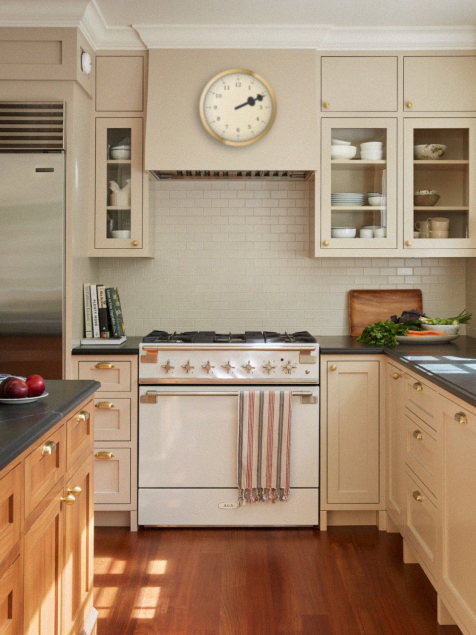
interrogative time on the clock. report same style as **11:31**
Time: **2:11**
